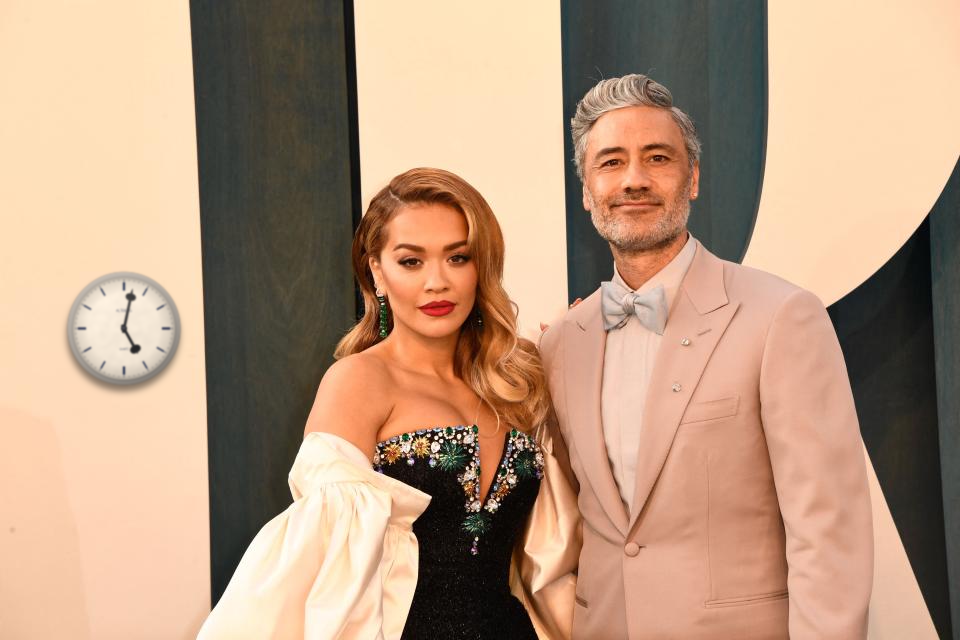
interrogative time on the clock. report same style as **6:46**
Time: **5:02**
